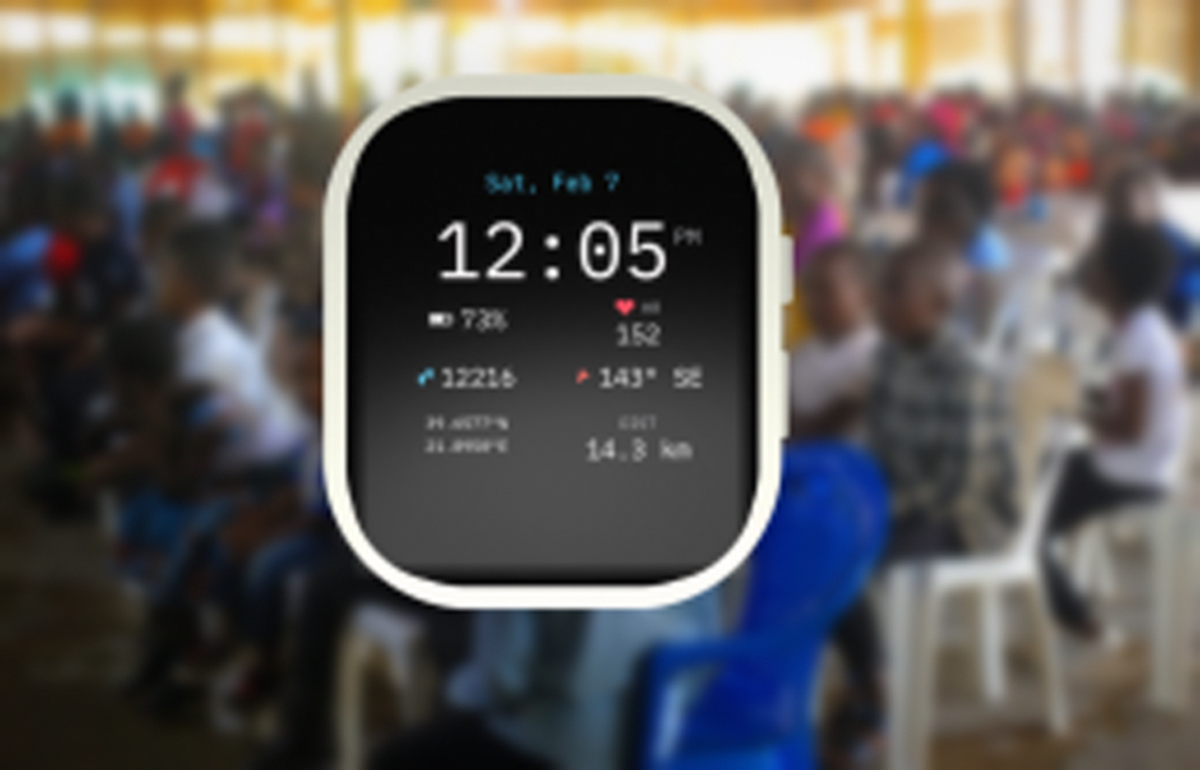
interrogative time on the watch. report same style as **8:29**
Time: **12:05**
